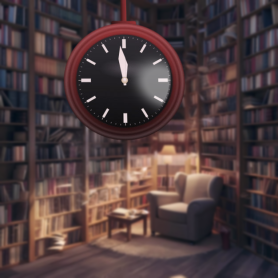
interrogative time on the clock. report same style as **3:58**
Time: **11:59**
